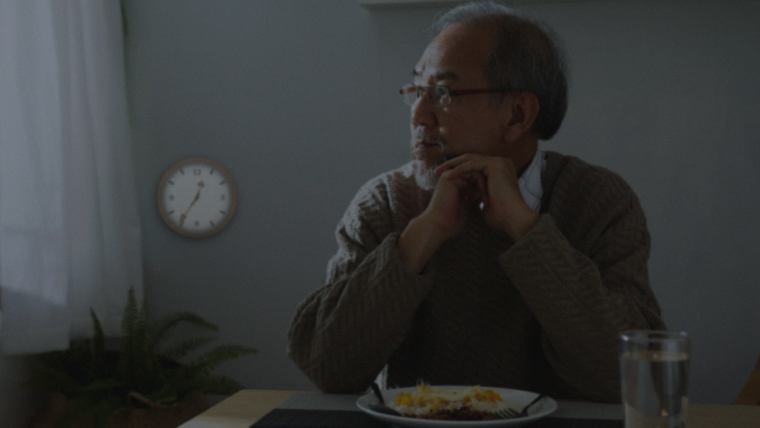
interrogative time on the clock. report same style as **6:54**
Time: **12:36**
